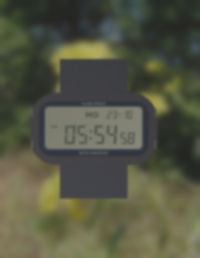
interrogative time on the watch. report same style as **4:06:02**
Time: **5:54:58**
